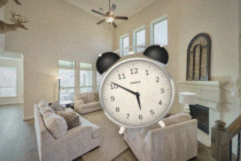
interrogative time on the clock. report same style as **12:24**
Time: **5:51**
